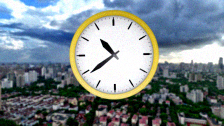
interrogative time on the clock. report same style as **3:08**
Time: **10:39**
